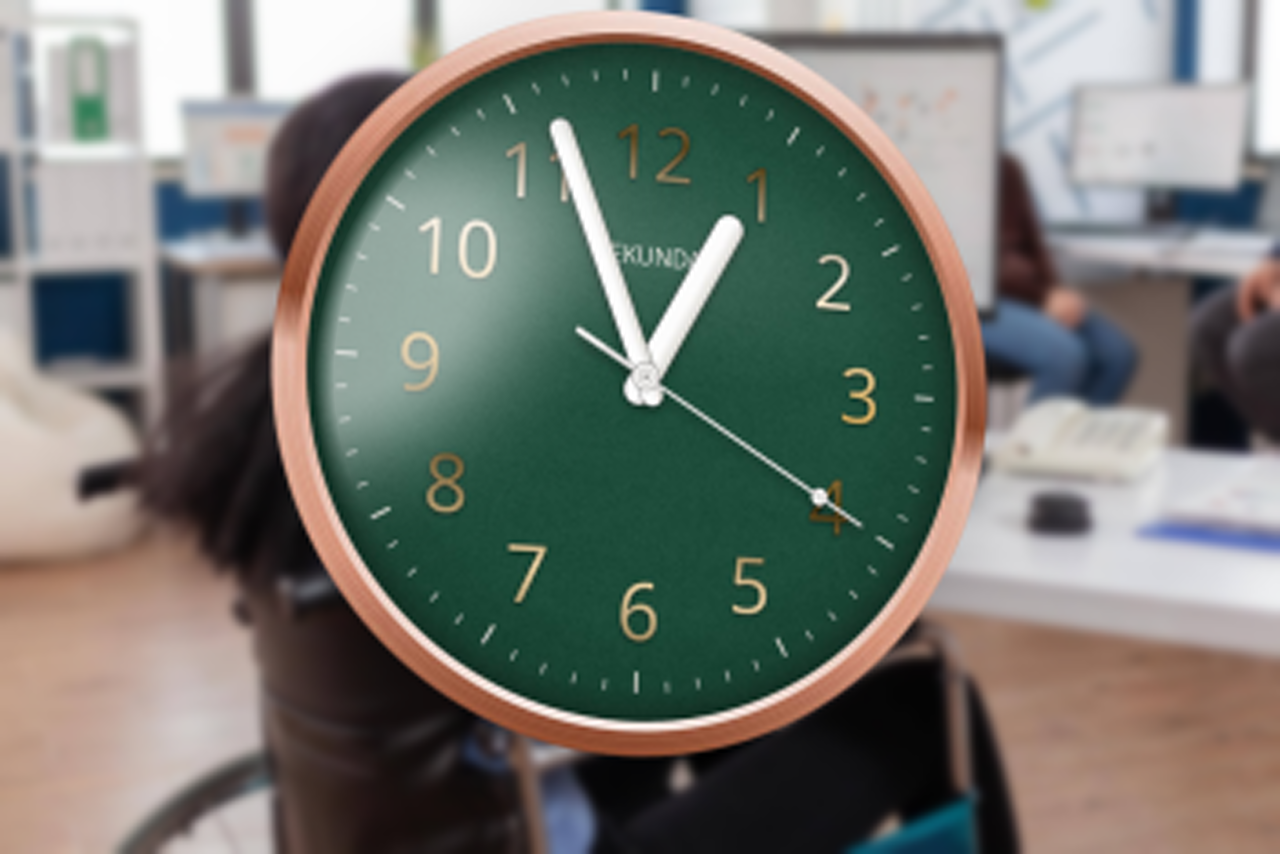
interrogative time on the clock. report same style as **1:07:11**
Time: **12:56:20**
